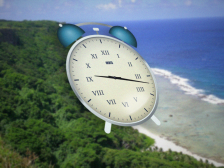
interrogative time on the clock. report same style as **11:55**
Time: **9:17**
